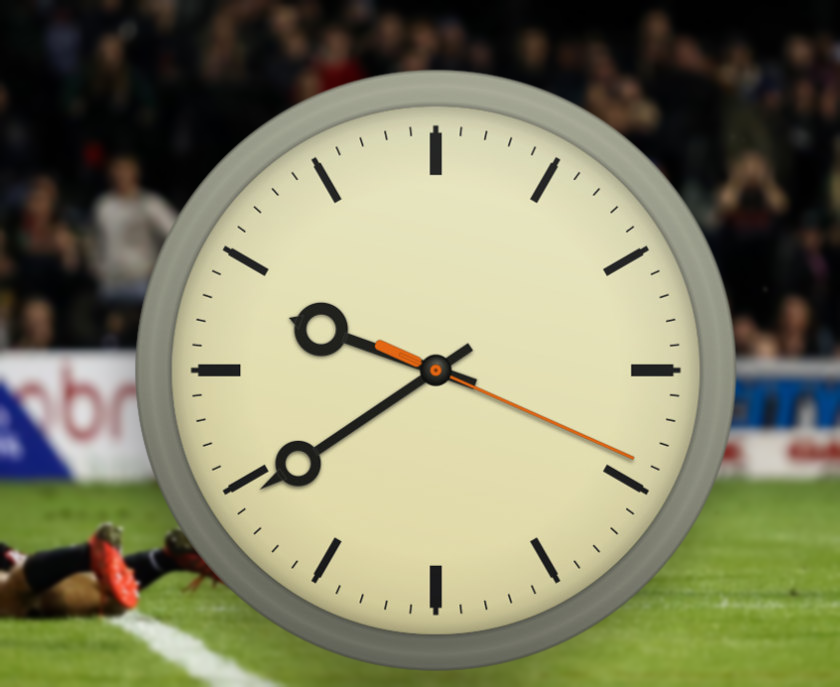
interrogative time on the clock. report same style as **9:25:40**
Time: **9:39:19**
